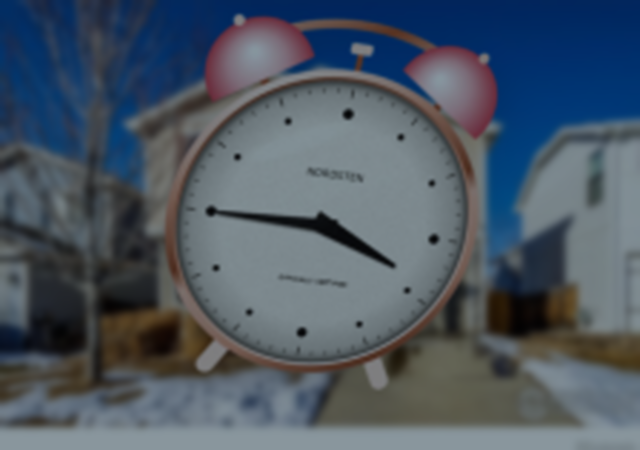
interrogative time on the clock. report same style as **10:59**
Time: **3:45**
